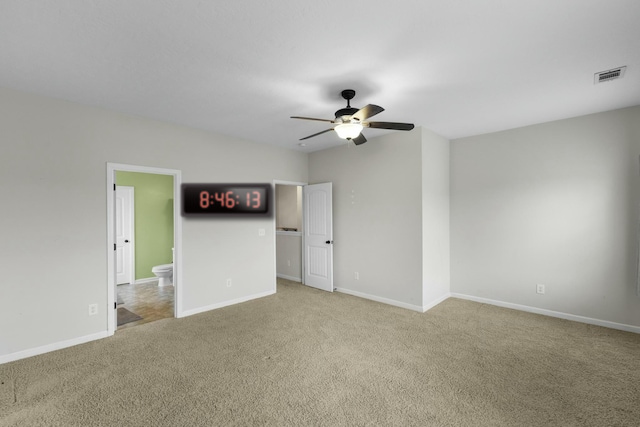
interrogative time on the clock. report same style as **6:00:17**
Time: **8:46:13**
